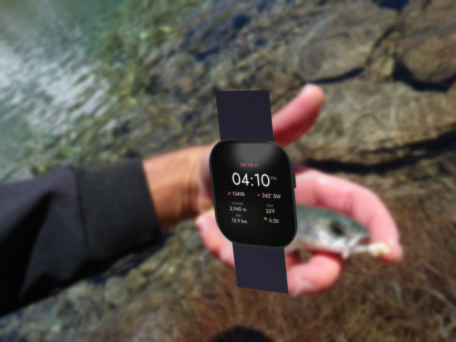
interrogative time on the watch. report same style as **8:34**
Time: **4:10**
